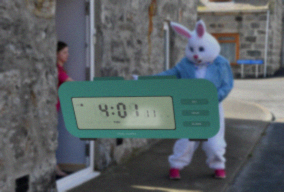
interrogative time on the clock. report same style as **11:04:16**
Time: **4:01:11**
